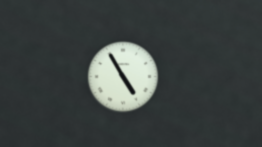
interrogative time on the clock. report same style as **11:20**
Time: **4:55**
